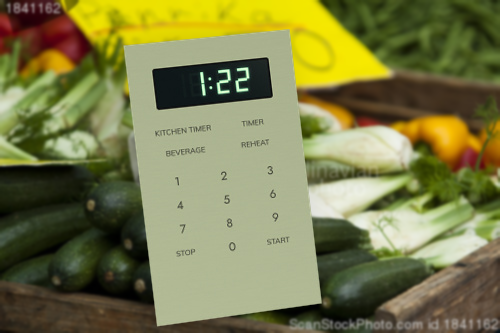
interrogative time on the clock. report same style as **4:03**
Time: **1:22**
